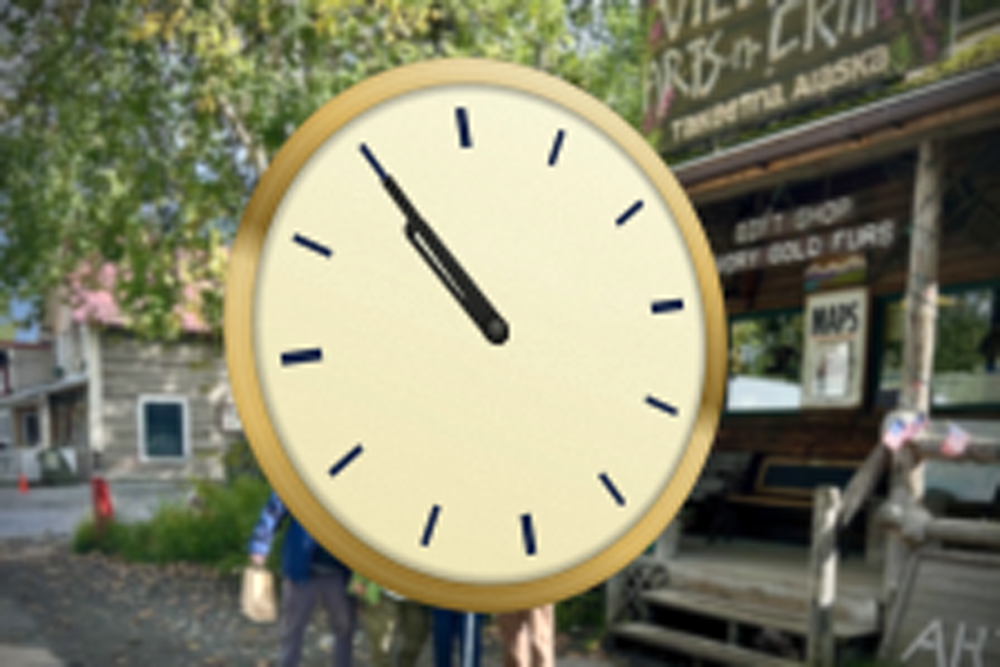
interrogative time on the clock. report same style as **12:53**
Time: **10:55**
